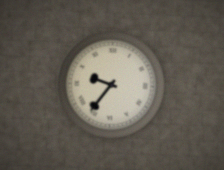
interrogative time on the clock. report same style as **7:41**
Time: **9:36**
